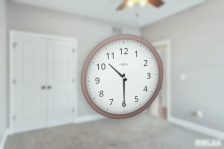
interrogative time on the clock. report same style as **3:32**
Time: **10:30**
